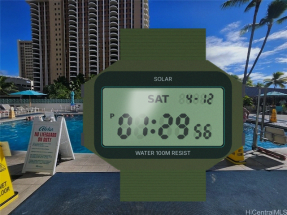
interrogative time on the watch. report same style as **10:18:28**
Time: **1:29:56**
